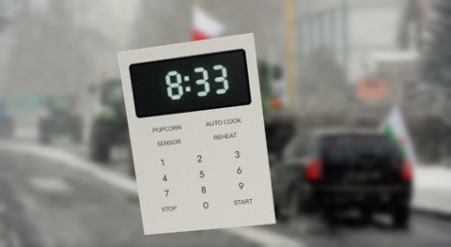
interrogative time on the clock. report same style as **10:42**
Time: **8:33**
